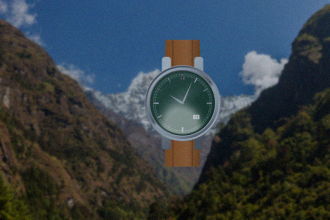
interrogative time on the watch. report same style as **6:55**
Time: **10:04**
